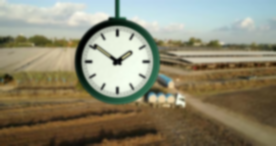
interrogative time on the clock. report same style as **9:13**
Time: **1:51**
